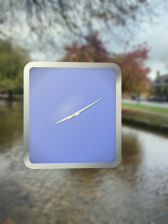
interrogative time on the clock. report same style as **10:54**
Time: **8:10**
